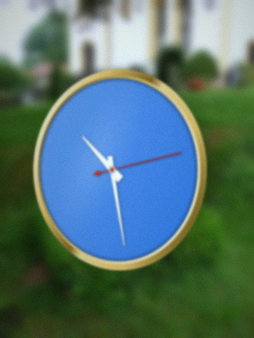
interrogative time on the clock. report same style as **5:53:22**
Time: **10:28:13**
